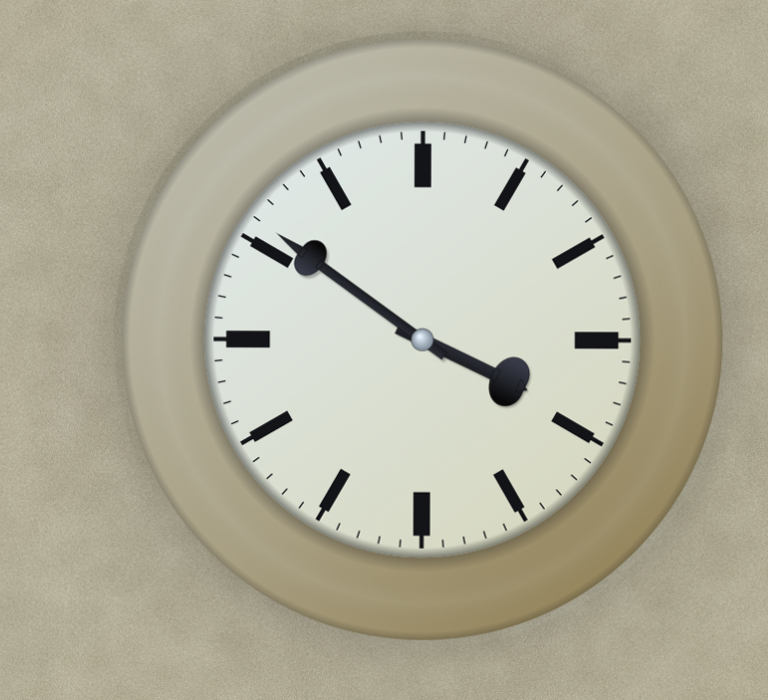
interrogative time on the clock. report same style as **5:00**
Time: **3:51**
